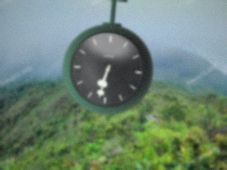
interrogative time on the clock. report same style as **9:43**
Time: **6:32**
